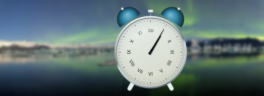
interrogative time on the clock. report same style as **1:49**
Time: **1:05**
